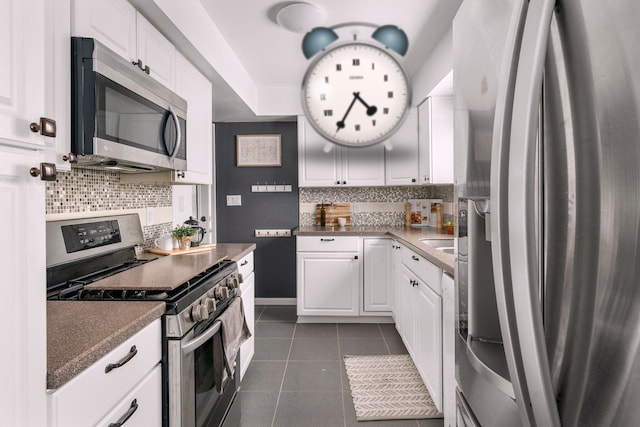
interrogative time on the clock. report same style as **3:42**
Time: **4:35**
